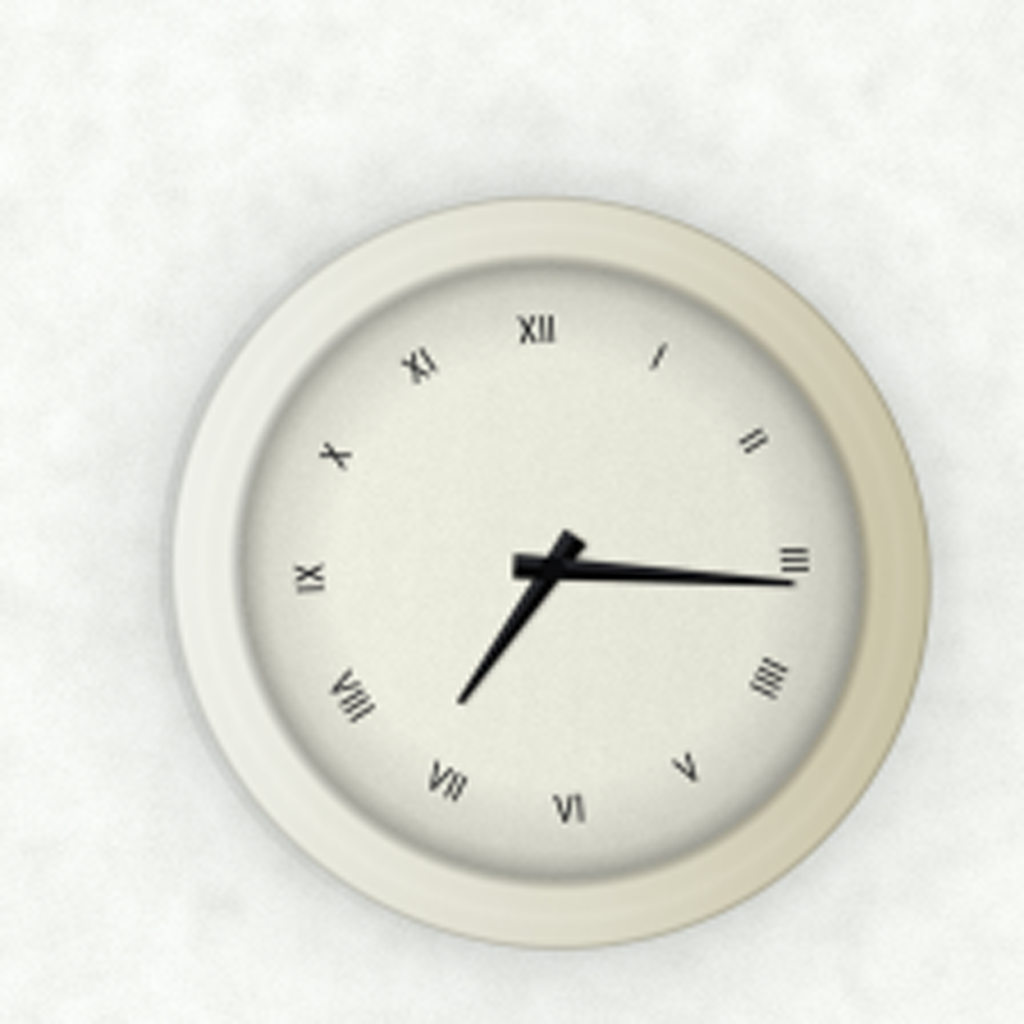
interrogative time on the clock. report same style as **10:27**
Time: **7:16**
